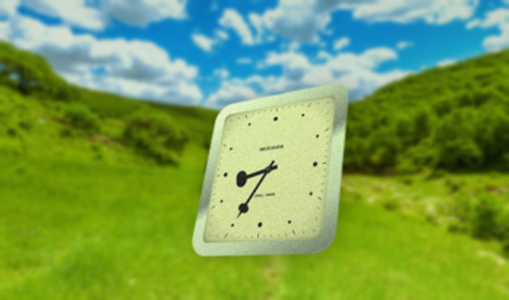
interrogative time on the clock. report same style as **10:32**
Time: **8:35**
